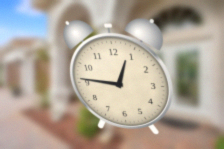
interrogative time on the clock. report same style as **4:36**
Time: **12:46**
